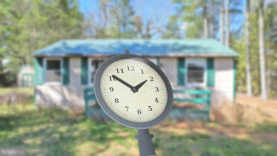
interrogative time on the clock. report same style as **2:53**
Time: **1:51**
